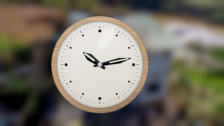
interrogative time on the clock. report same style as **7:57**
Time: **10:13**
